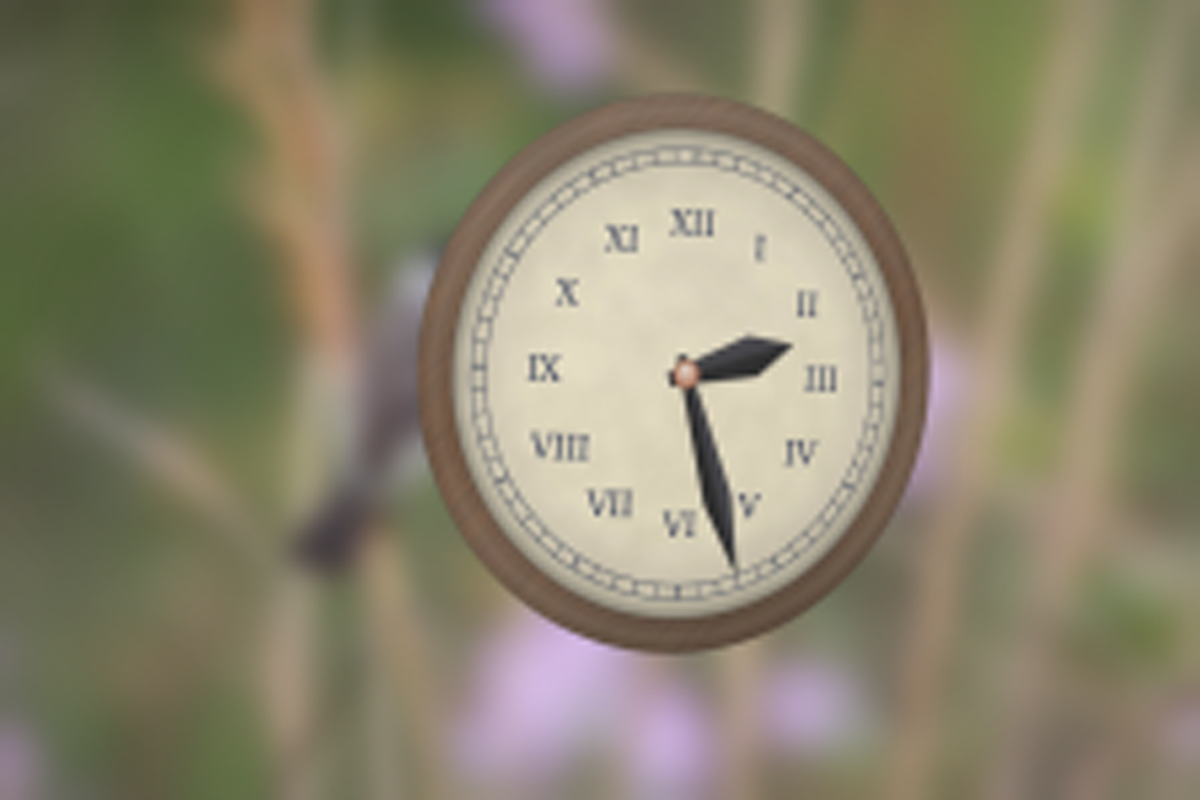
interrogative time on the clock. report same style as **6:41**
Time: **2:27**
